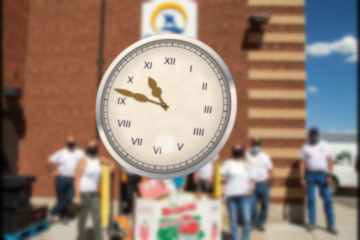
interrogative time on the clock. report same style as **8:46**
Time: **10:47**
